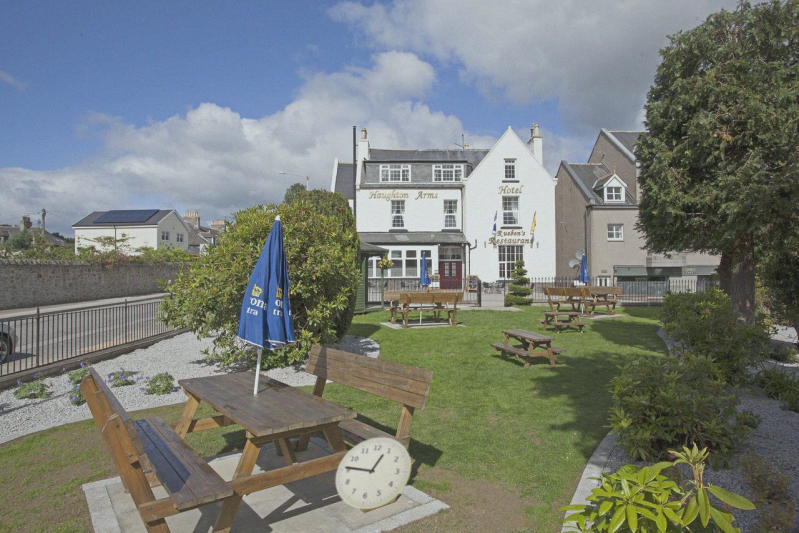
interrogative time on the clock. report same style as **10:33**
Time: **12:46**
